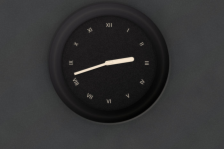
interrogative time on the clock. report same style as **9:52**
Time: **2:42**
